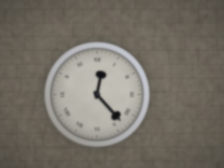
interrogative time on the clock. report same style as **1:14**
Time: **12:23**
